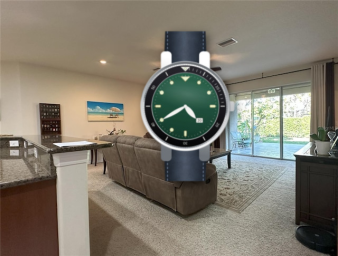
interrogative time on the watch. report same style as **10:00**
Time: **4:40**
